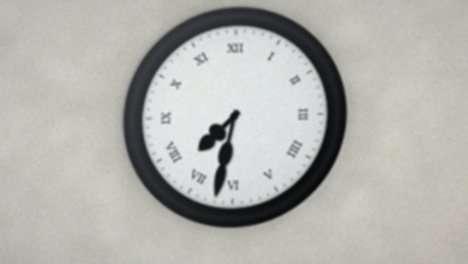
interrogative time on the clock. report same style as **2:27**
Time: **7:32**
